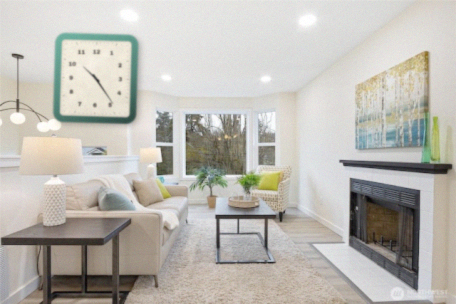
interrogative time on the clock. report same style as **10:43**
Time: **10:24**
